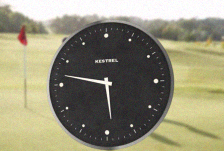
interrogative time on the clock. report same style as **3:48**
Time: **5:47**
